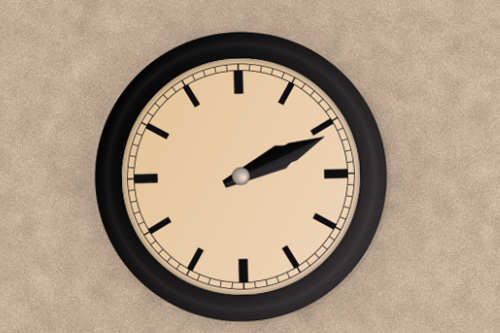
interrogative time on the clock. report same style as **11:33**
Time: **2:11**
